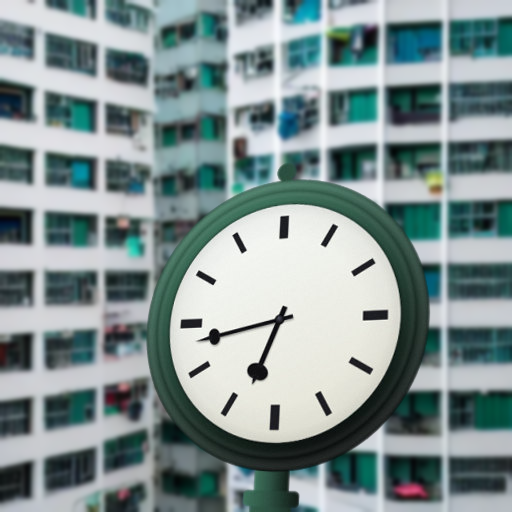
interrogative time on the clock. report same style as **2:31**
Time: **6:43**
